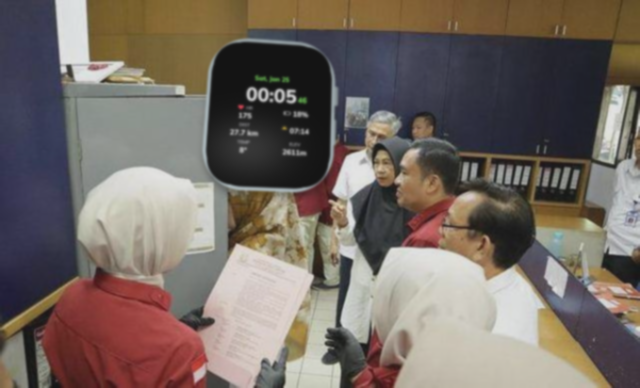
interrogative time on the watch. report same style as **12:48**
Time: **0:05**
